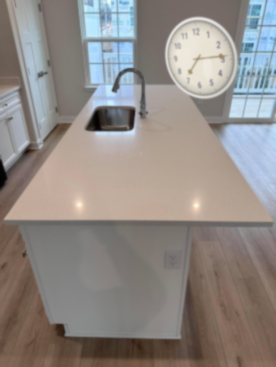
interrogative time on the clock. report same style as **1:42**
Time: **7:14**
